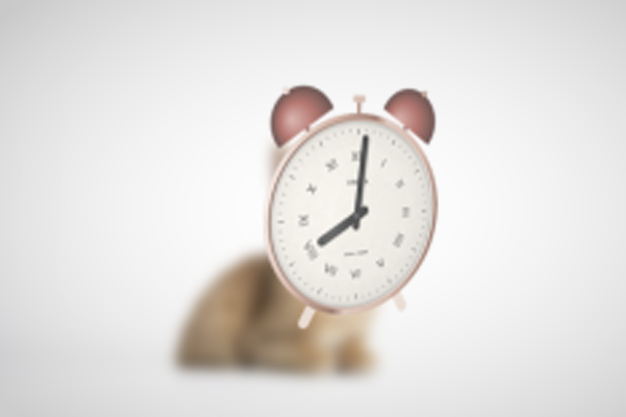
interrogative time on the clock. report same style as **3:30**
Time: **8:01**
